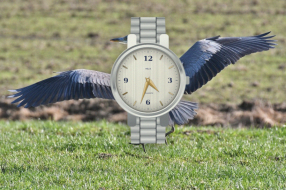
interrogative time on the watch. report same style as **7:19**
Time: **4:33**
